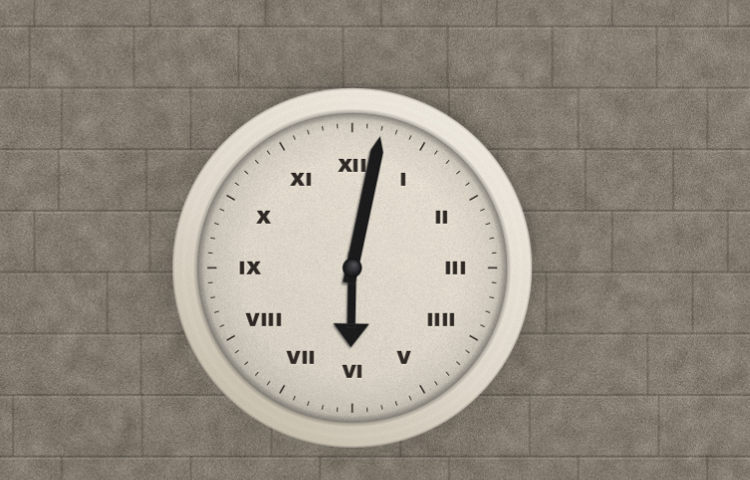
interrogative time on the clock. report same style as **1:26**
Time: **6:02**
